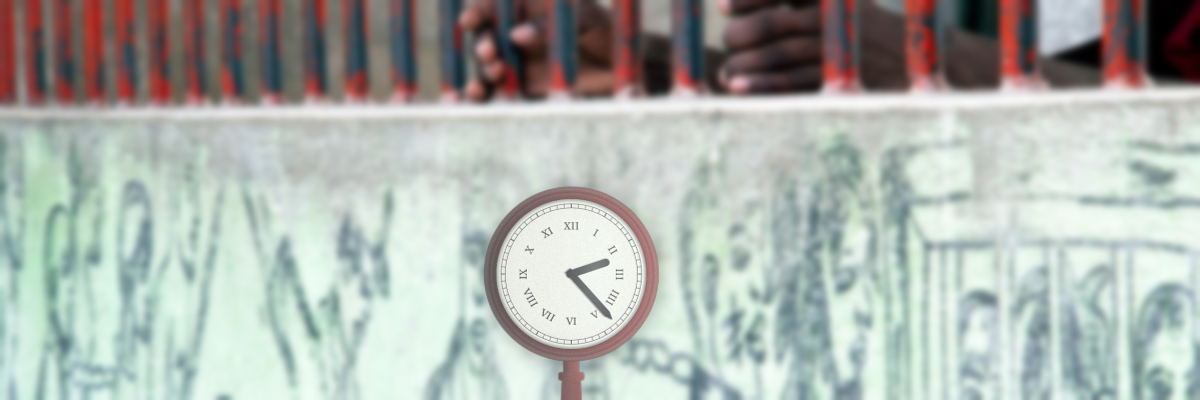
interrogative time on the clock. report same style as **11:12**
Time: **2:23**
